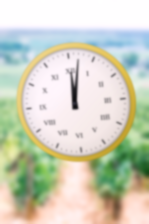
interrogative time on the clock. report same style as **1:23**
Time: **12:02**
